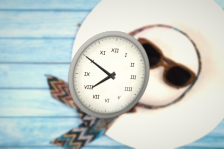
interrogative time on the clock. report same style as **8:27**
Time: **7:50**
